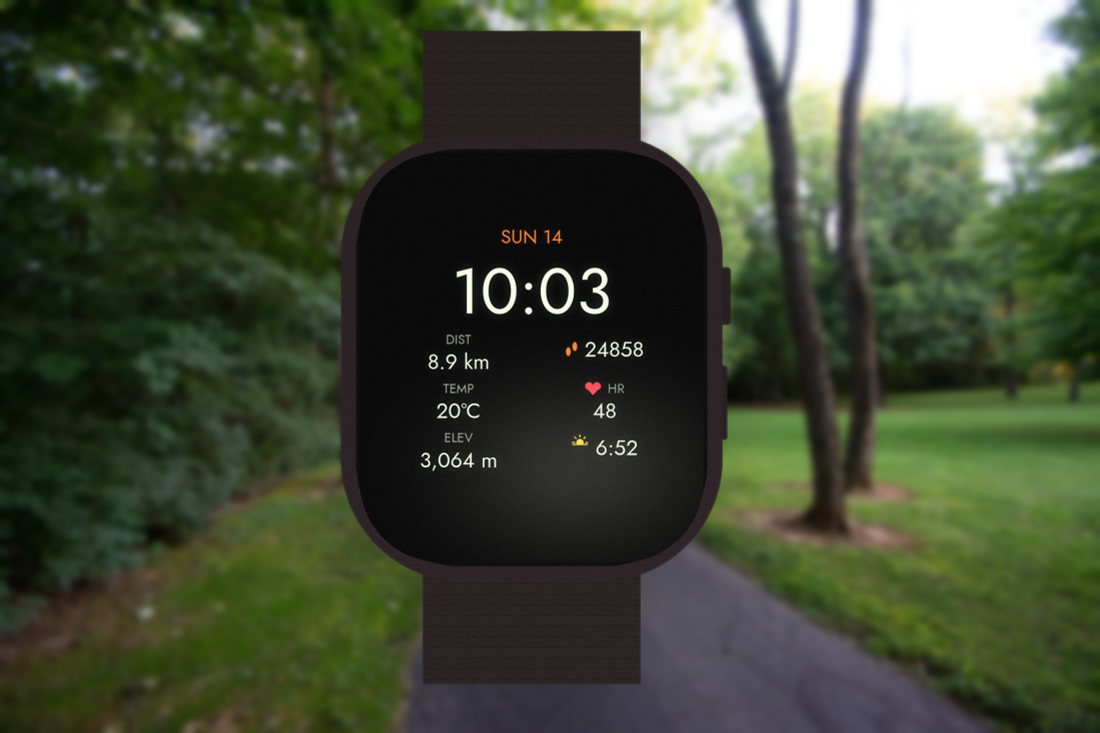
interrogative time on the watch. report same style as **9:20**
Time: **10:03**
